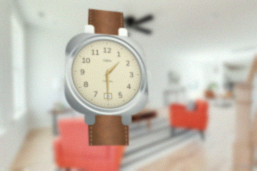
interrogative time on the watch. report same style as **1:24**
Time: **1:30**
